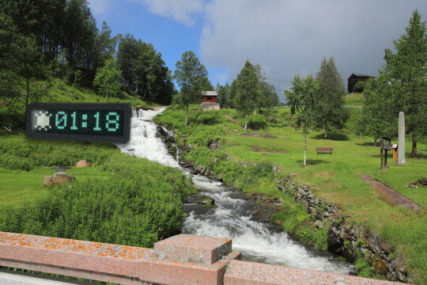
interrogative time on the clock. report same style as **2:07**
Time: **1:18**
